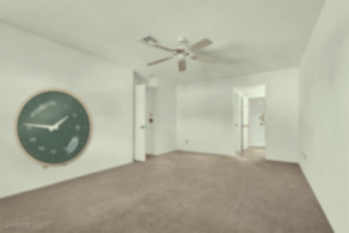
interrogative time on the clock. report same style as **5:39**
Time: **1:46**
